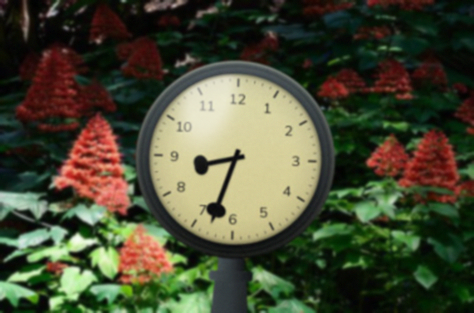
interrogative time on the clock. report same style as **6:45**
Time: **8:33**
